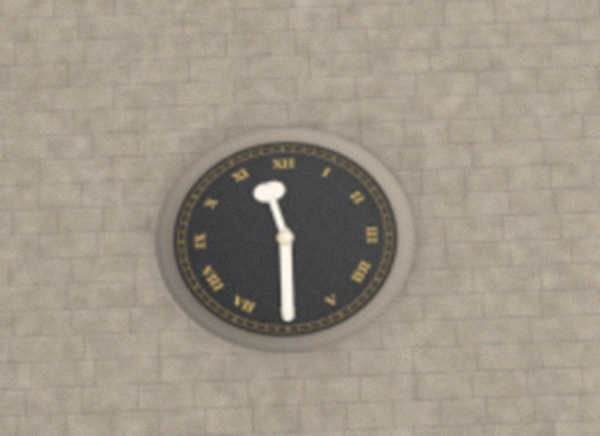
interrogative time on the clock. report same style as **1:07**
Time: **11:30**
